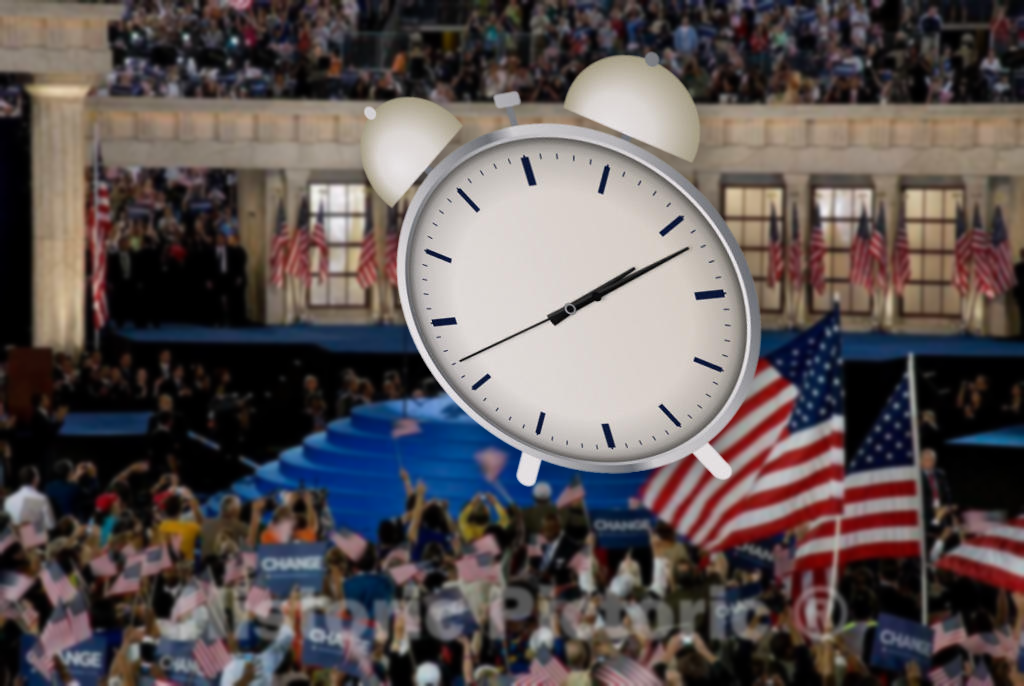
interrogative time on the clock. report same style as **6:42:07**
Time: **2:11:42**
